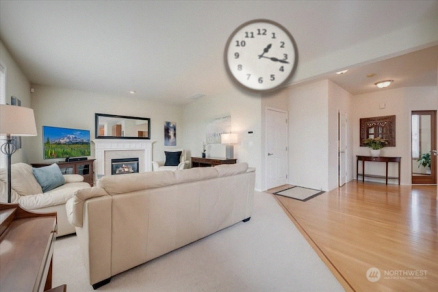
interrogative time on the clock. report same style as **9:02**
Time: **1:17**
